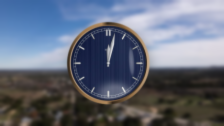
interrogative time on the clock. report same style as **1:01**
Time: **12:02**
